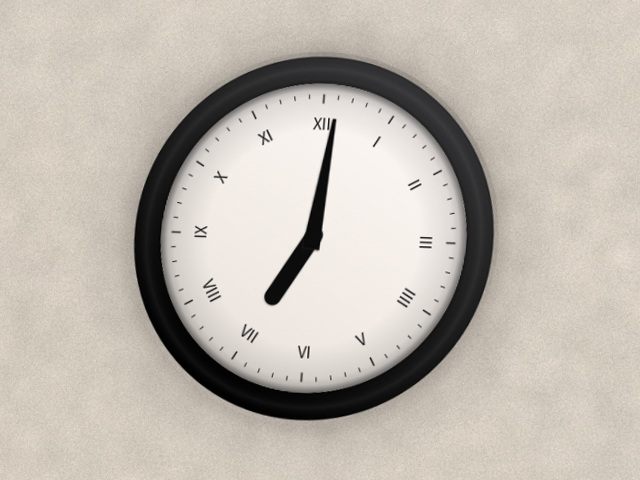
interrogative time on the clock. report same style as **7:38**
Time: **7:01**
